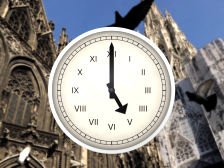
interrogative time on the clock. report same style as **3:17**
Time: **5:00**
